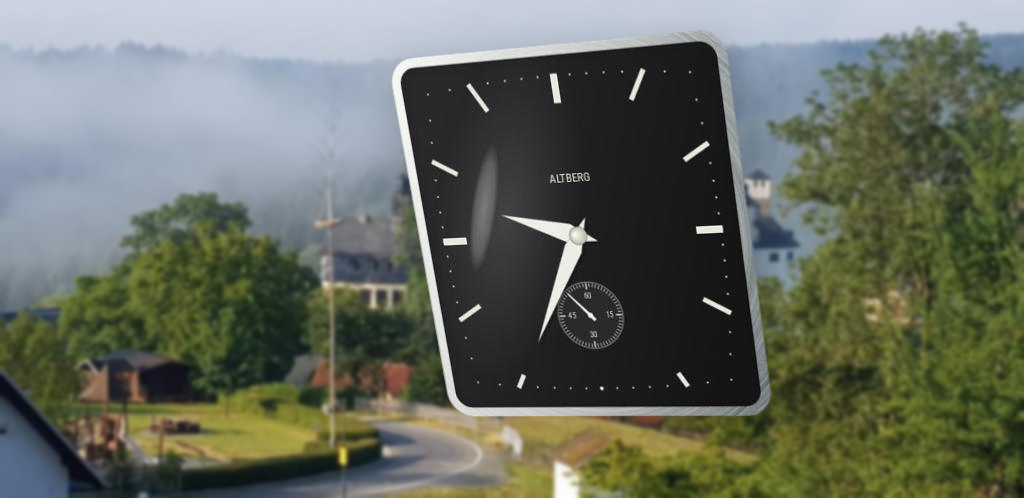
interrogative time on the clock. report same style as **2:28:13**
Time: **9:34:53**
